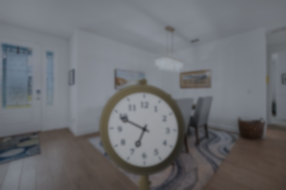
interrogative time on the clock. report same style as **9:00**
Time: **6:49**
